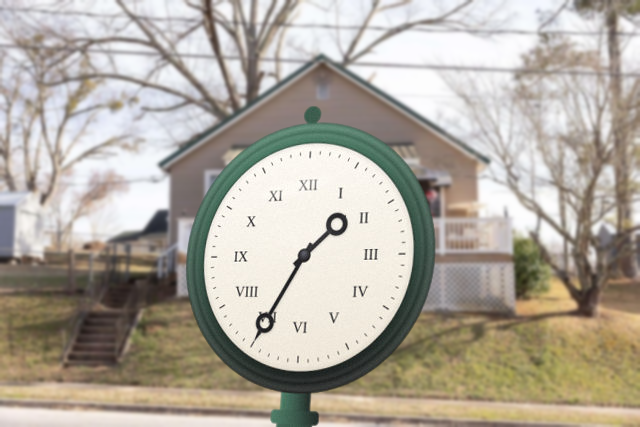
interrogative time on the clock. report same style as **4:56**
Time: **1:35**
